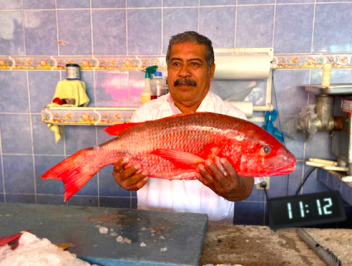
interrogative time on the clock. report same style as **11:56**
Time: **11:12**
